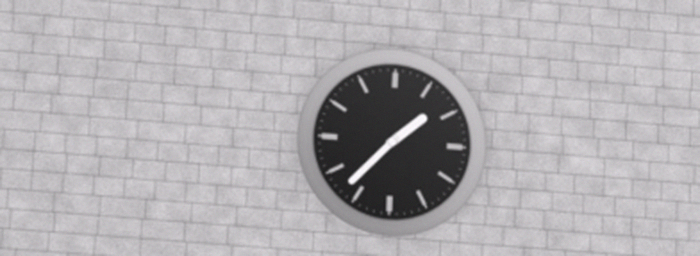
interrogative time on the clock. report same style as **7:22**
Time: **1:37**
